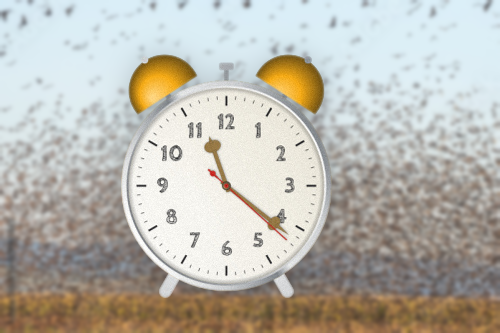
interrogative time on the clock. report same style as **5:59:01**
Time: **11:21:22**
